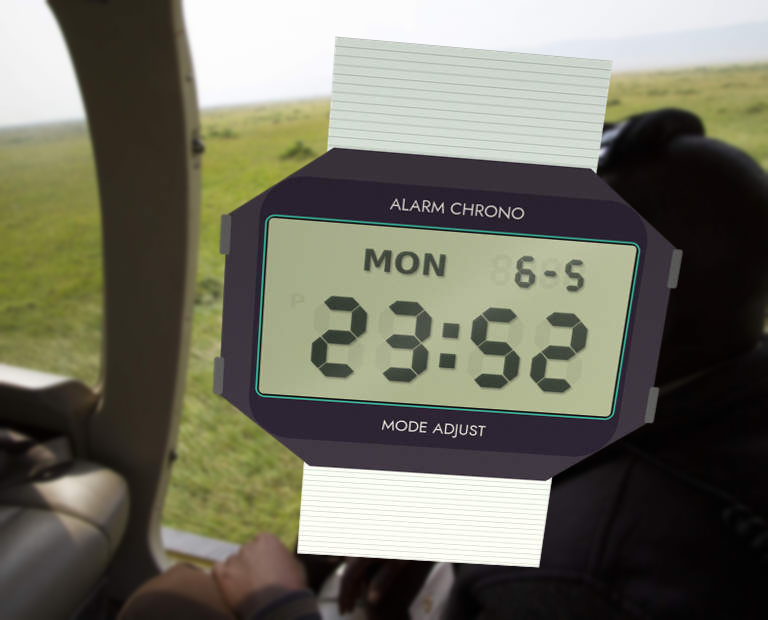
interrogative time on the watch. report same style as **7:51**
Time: **23:52**
